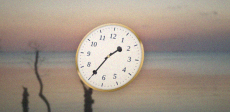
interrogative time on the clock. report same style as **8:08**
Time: **1:35**
